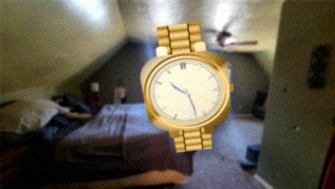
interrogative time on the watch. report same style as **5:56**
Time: **10:28**
